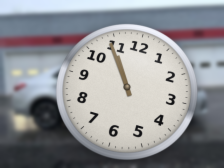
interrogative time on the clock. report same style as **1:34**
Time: **10:54**
